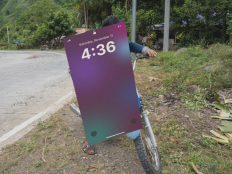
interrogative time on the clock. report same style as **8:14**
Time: **4:36**
